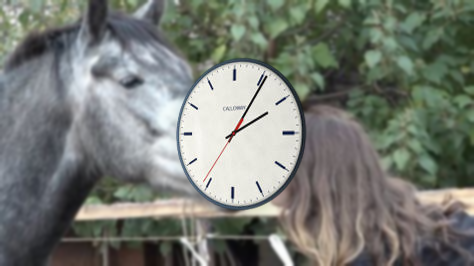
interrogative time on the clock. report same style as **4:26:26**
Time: **2:05:36**
